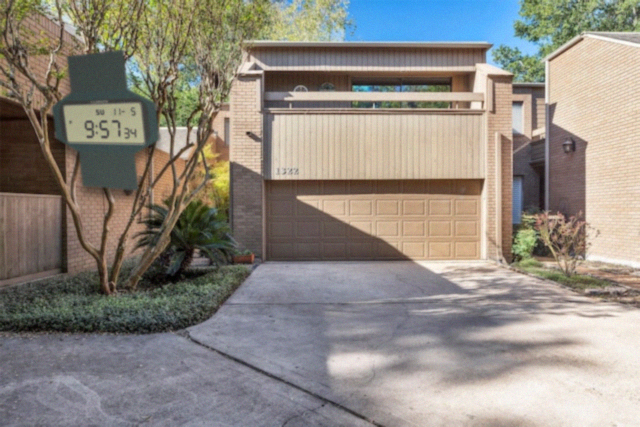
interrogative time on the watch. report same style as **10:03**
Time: **9:57**
